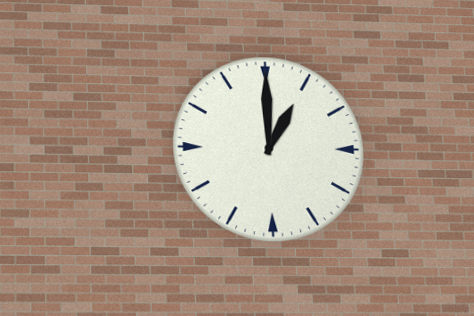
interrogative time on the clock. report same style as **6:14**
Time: **1:00**
